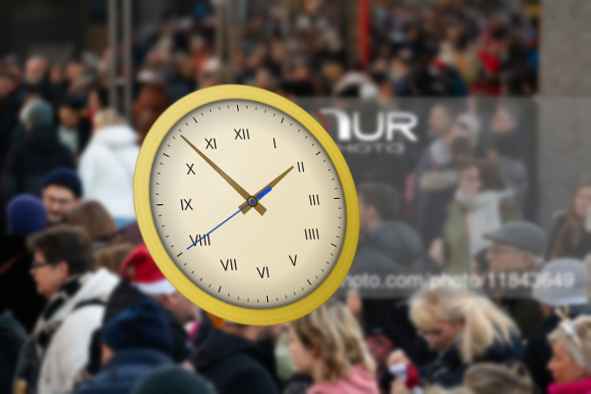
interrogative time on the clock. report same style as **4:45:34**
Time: **1:52:40**
